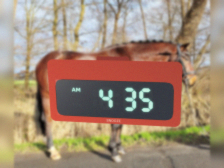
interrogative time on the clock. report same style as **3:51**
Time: **4:35**
